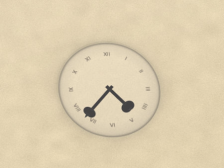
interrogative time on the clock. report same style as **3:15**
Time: **4:37**
